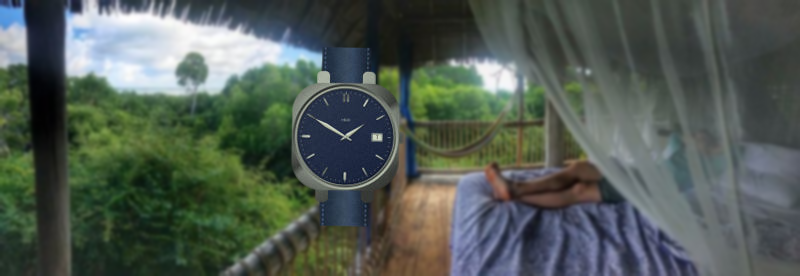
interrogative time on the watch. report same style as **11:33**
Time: **1:50**
